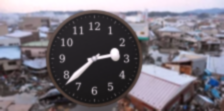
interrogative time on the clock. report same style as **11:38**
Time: **2:38**
